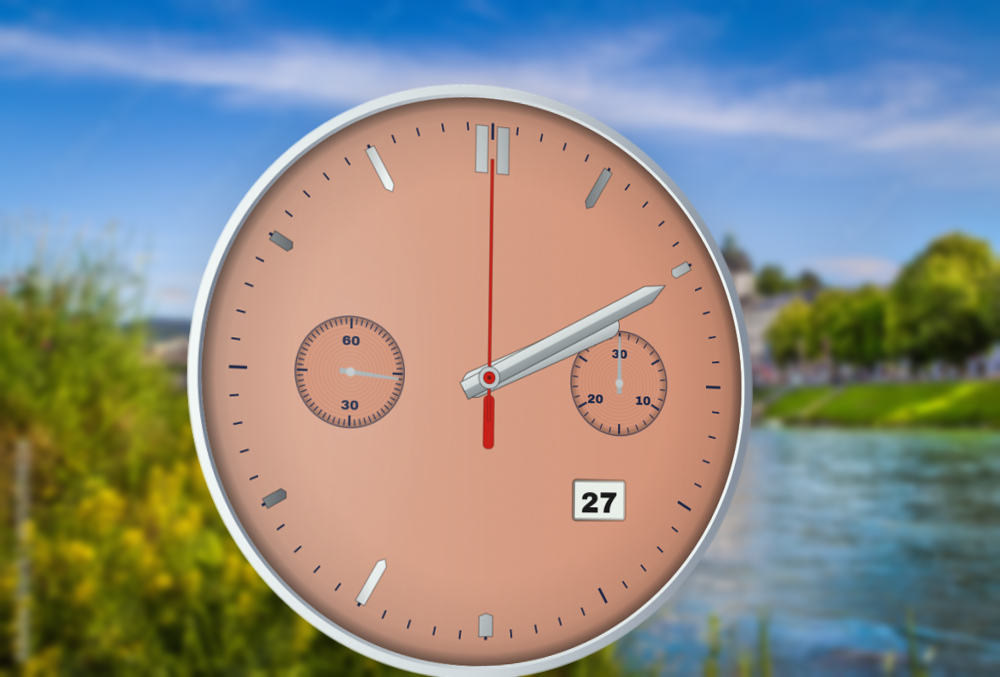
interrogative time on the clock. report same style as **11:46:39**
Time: **2:10:16**
